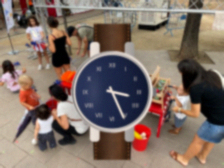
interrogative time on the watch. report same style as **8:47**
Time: **3:26**
